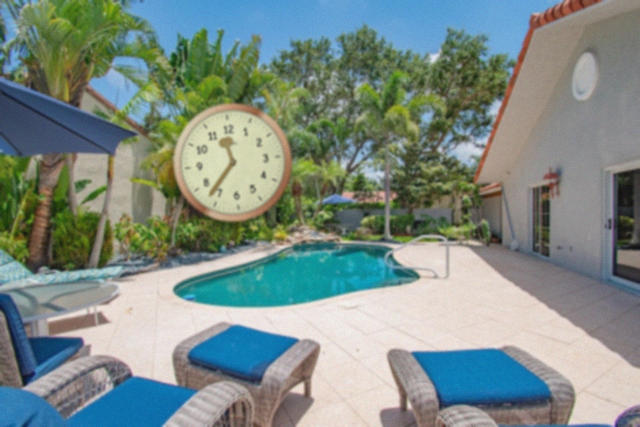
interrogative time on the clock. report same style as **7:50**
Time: **11:37**
